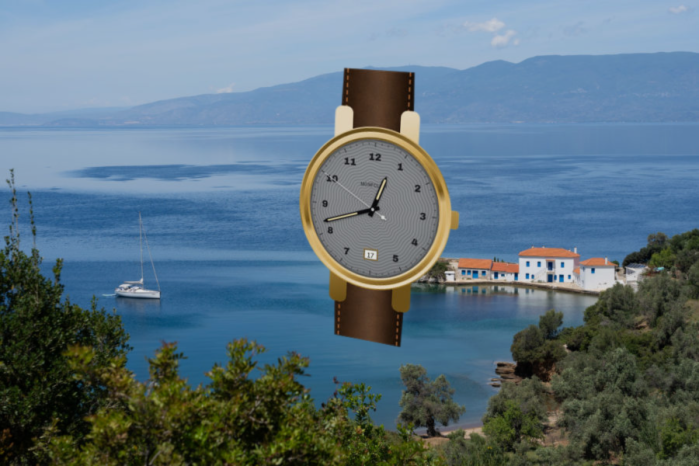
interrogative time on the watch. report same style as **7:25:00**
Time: **12:41:50**
